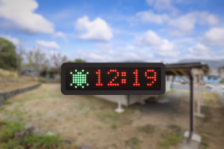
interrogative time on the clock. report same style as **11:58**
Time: **12:19**
